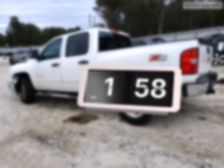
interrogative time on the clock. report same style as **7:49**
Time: **1:58**
